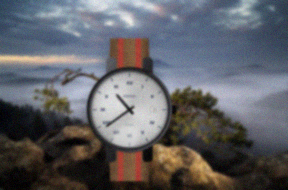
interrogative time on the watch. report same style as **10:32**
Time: **10:39**
